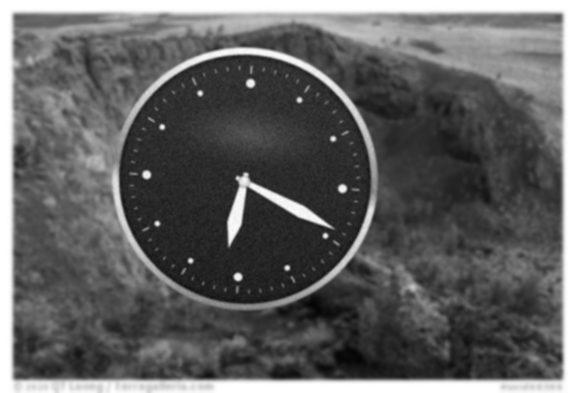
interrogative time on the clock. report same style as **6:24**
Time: **6:19**
